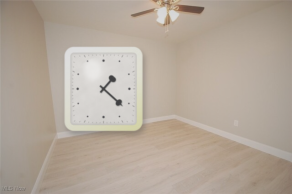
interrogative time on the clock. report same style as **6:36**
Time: **1:22**
